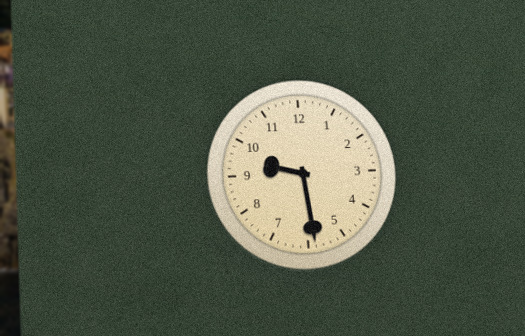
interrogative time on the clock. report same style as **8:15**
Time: **9:29**
